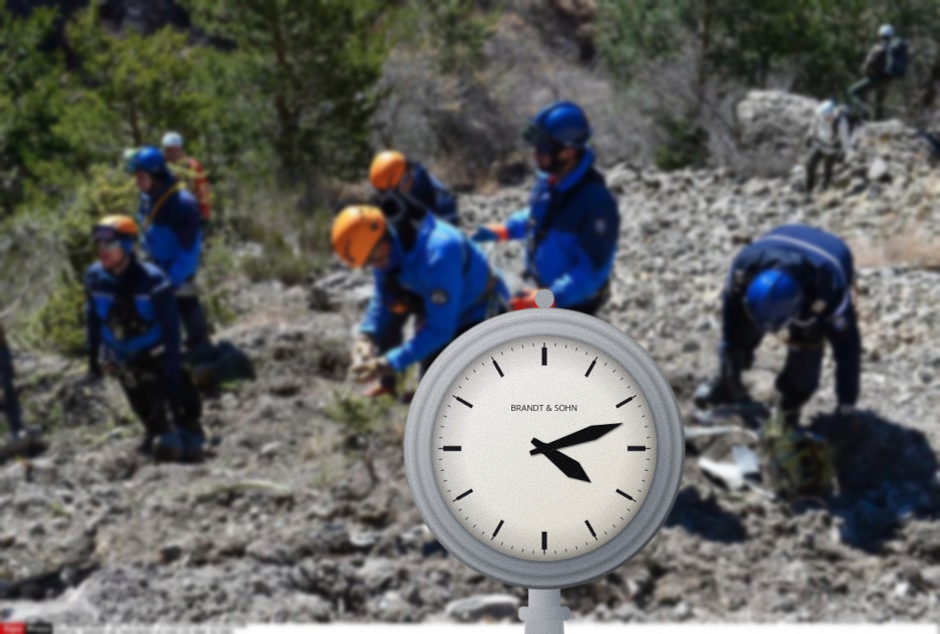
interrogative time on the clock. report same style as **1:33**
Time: **4:12**
